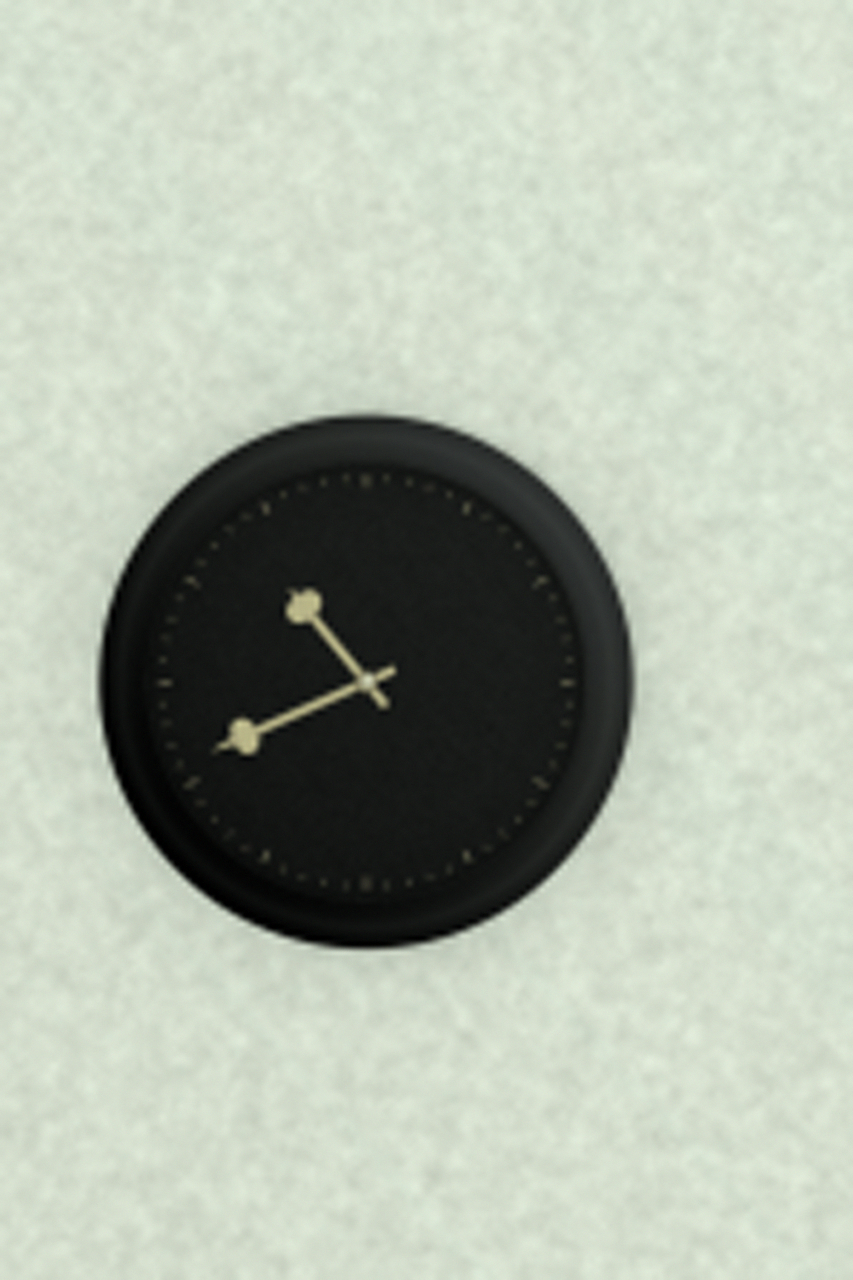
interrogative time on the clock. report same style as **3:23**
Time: **10:41**
